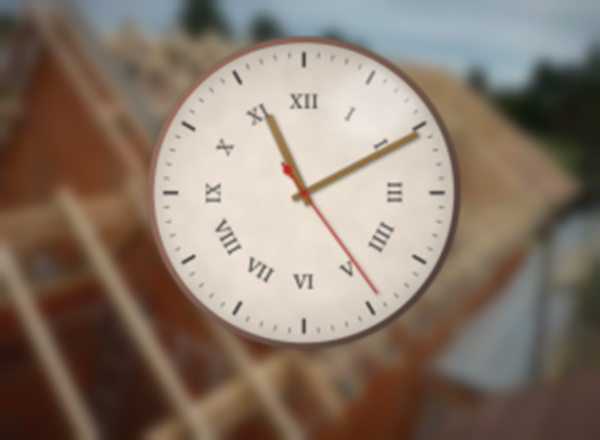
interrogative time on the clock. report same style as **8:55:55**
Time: **11:10:24**
